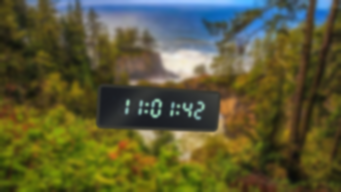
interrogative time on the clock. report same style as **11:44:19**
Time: **11:01:42**
